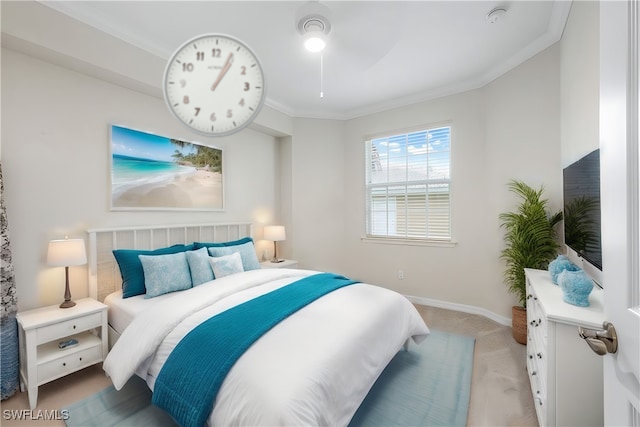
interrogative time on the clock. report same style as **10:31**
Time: **1:04**
